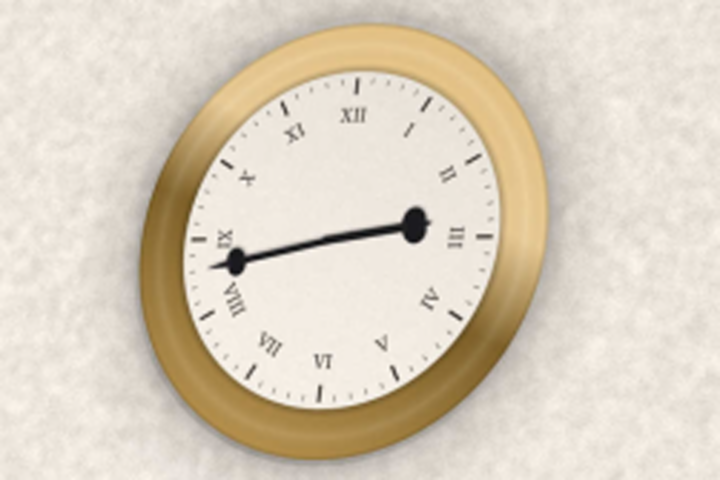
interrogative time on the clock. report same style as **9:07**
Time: **2:43**
